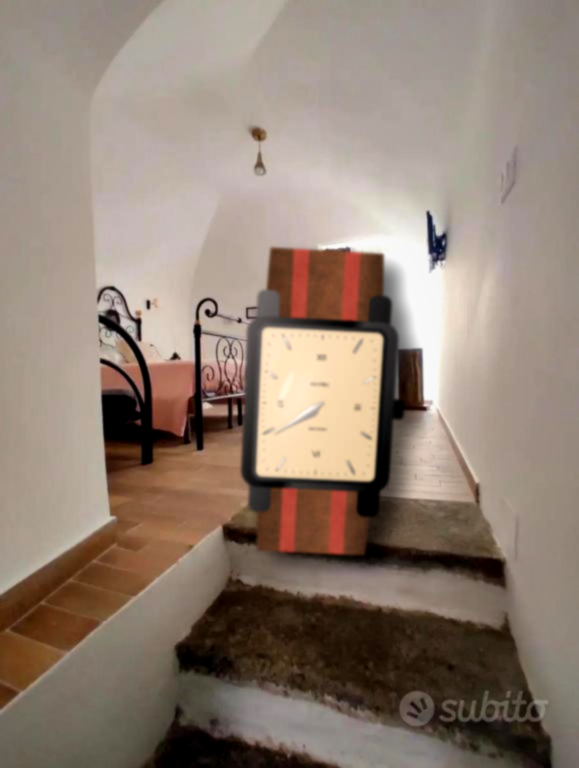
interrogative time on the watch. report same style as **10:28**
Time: **7:39**
